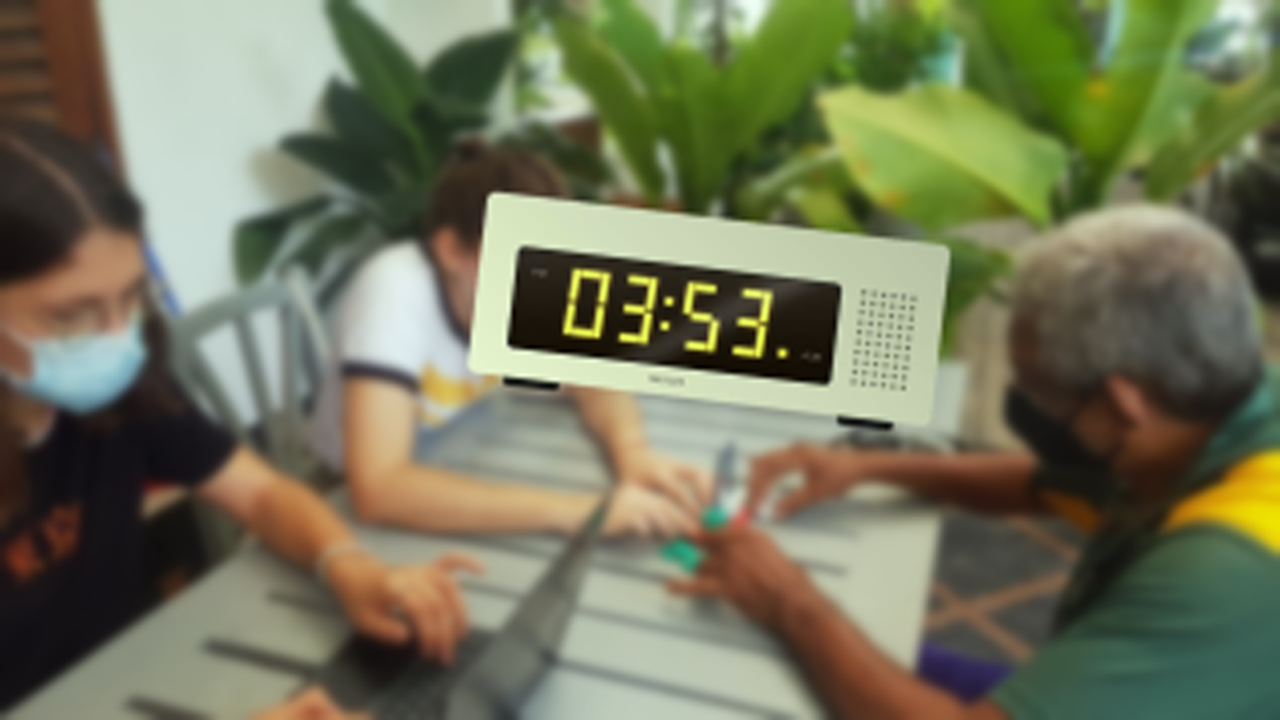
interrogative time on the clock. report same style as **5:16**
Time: **3:53**
